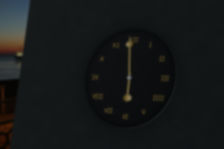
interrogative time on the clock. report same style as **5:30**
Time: **5:59**
